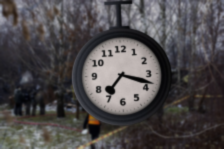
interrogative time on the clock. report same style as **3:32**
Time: **7:18**
